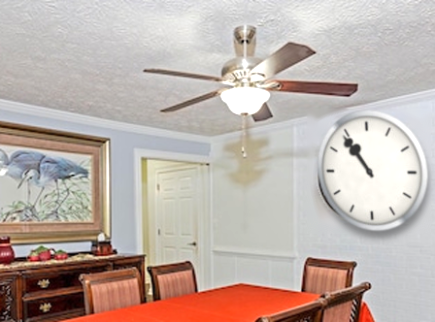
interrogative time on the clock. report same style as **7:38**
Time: **10:54**
